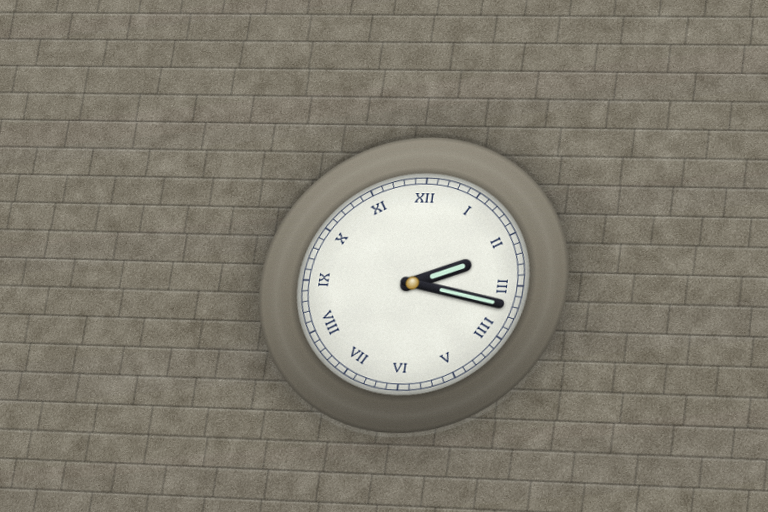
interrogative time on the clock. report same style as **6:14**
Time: **2:17**
